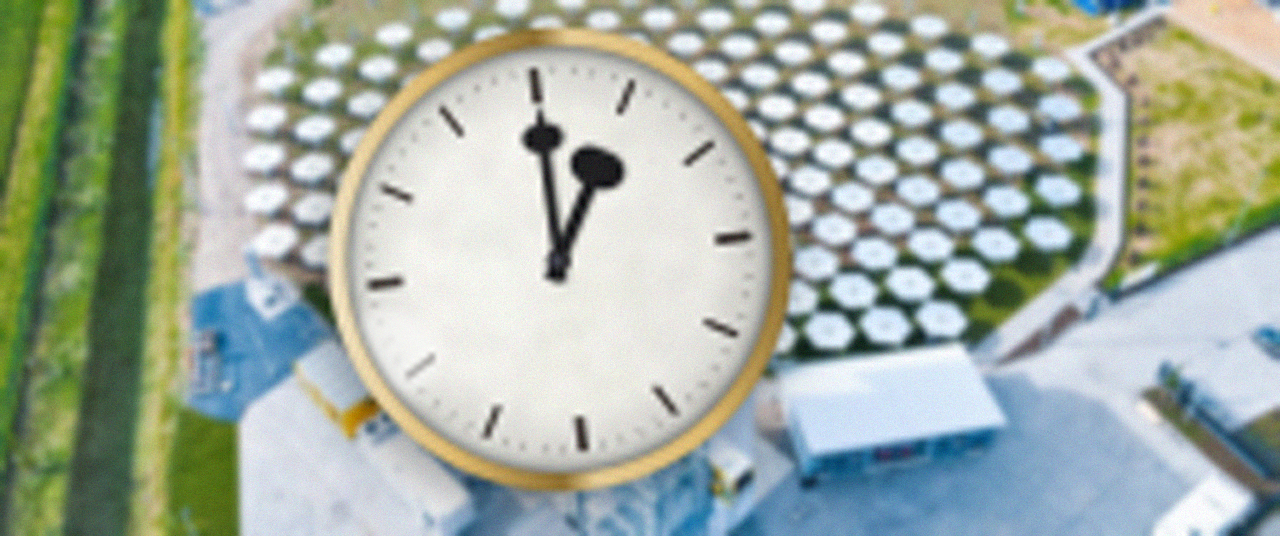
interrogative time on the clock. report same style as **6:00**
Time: **1:00**
